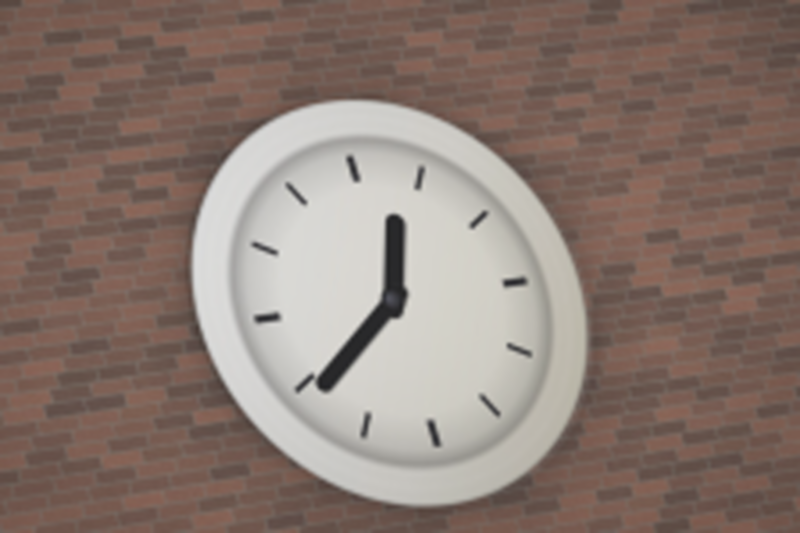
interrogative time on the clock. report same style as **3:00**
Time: **12:39**
